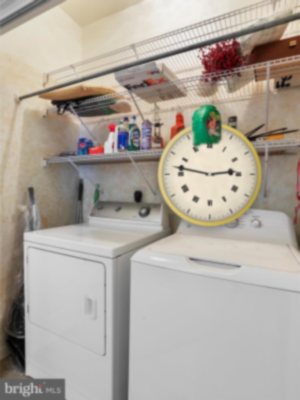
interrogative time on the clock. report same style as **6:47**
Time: **2:47**
